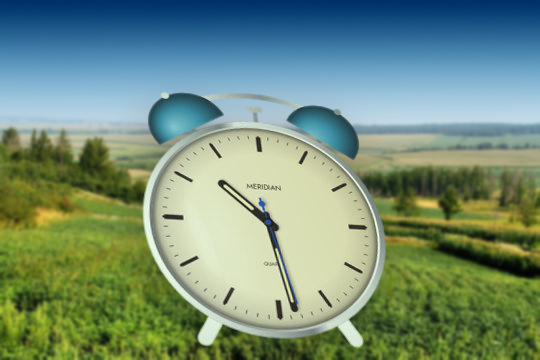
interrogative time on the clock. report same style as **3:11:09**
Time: **10:28:28**
